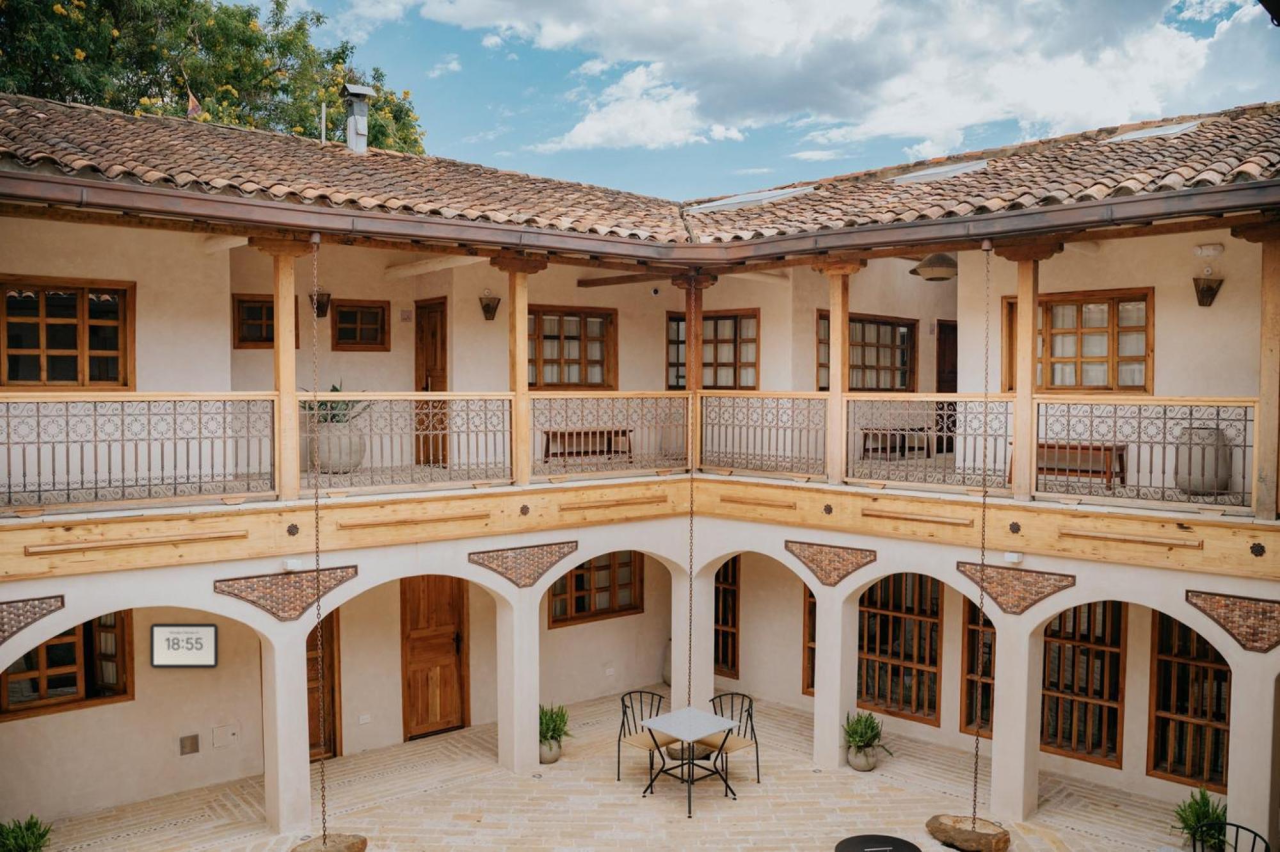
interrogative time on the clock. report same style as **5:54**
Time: **18:55**
